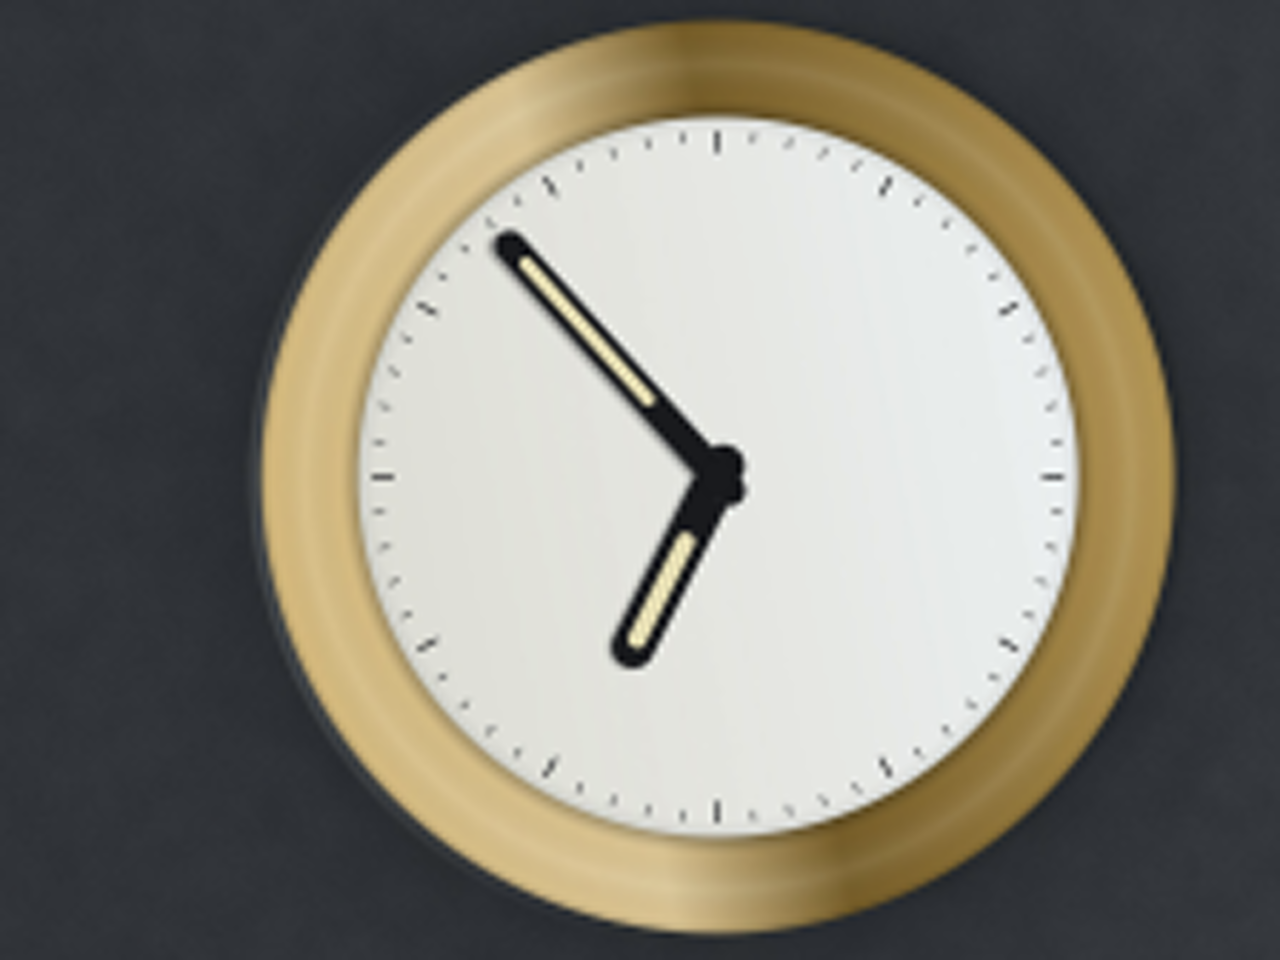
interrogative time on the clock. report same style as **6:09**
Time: **6:53**
